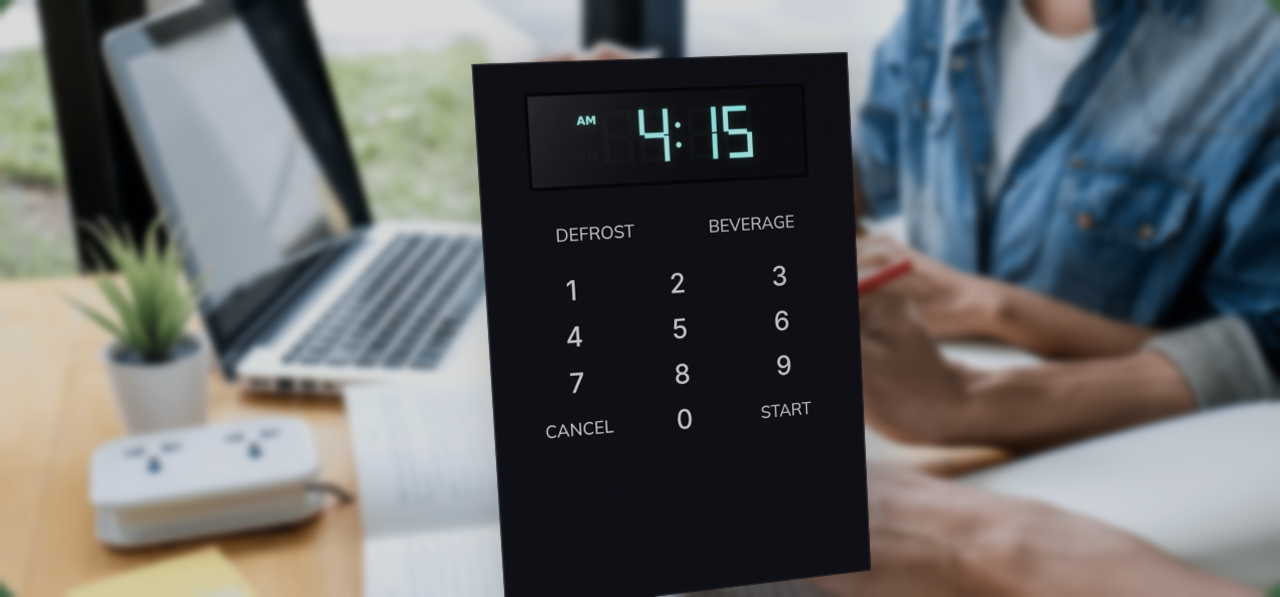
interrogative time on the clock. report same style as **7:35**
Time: **4:15**
